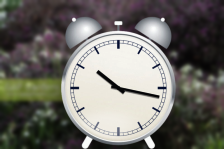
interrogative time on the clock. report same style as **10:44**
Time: **10:17**
